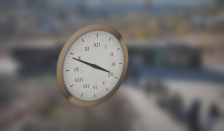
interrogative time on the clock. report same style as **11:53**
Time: **3:49**
